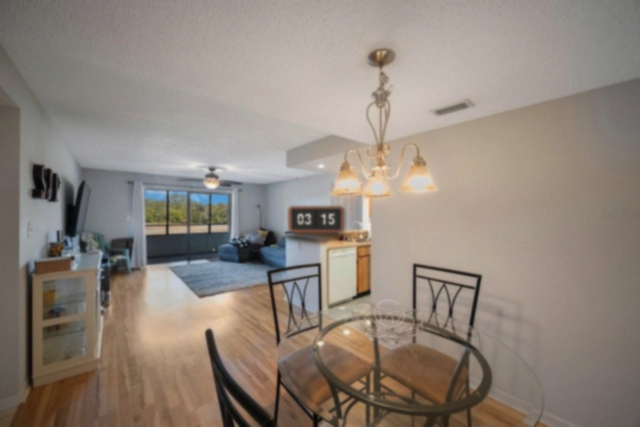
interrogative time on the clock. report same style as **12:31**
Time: **3:15**
